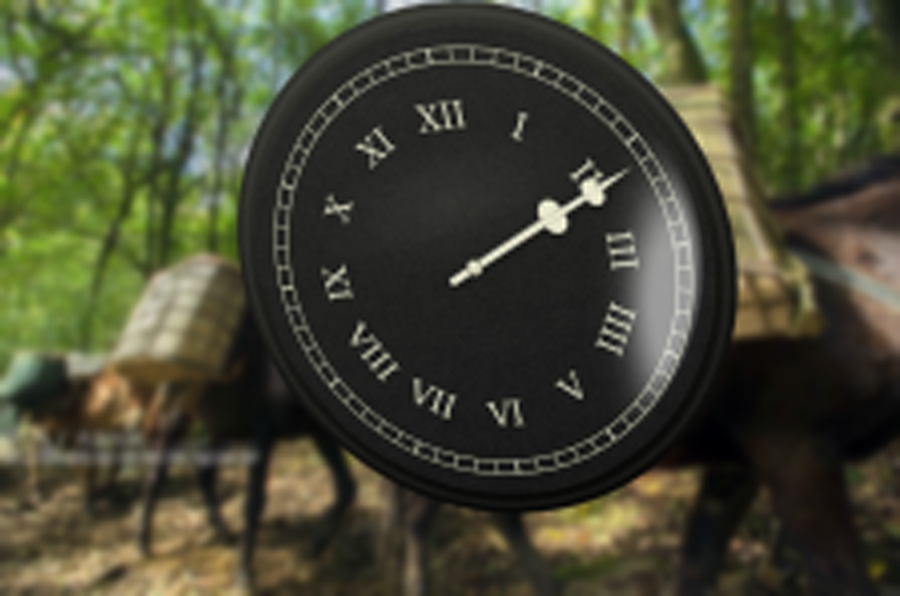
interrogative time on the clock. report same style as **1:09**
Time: **2:11**
